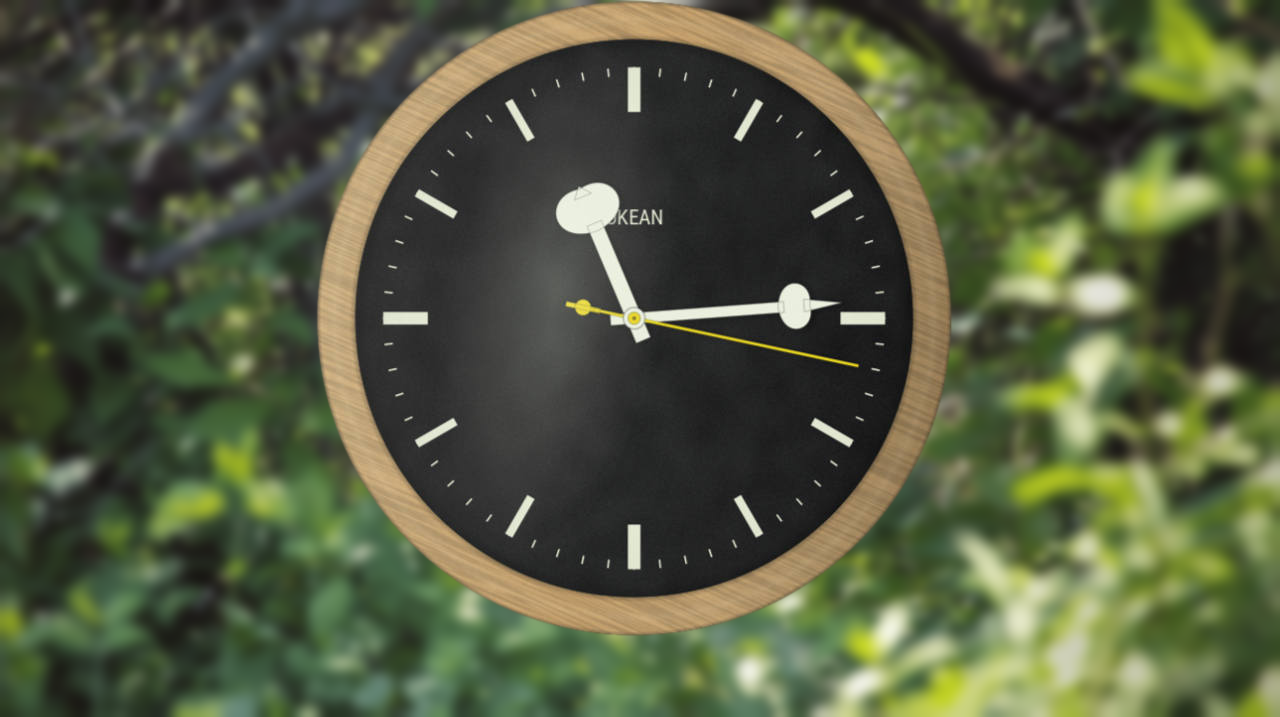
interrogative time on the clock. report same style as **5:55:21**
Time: **11:14:17**
